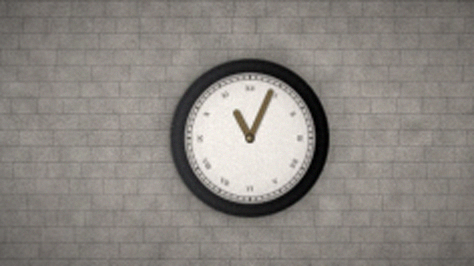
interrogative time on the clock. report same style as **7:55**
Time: **11:04**
